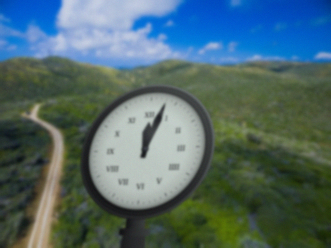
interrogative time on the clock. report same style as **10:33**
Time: **12:03**
